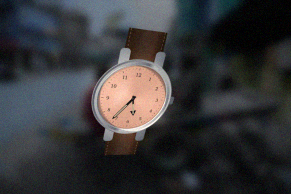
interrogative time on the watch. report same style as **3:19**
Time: **5:36**
